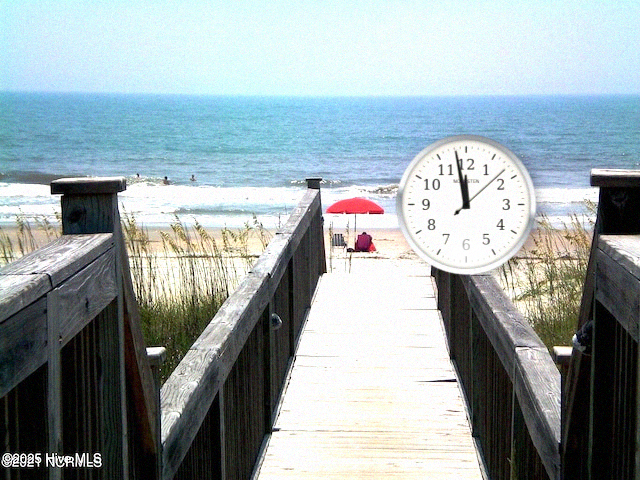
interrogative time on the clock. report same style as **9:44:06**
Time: **11:58:08**
